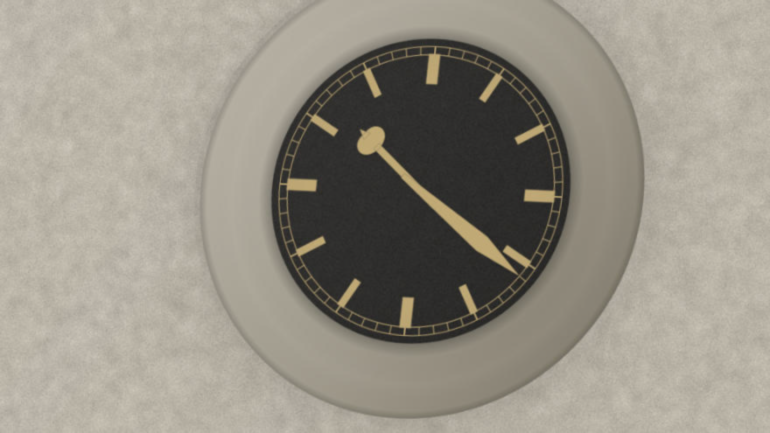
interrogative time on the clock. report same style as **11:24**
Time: **10:21**
